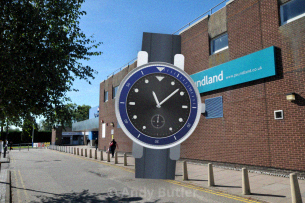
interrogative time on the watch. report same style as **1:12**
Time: **11:08**
